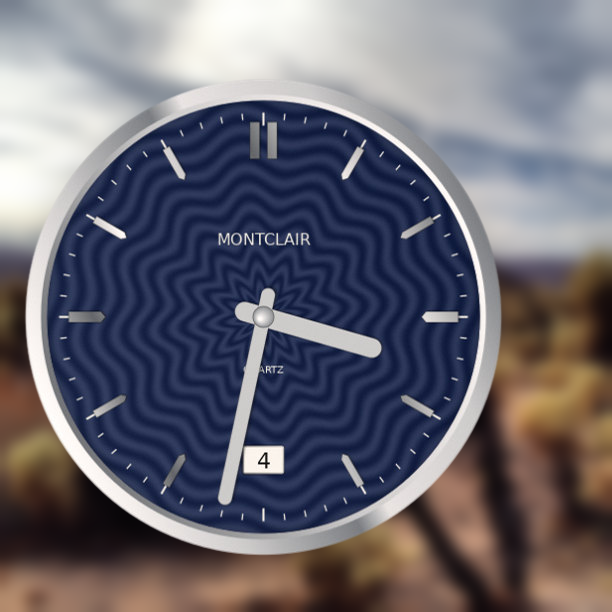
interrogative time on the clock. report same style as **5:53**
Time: **3:32**
